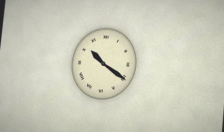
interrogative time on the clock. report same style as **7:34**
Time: **10:20**
